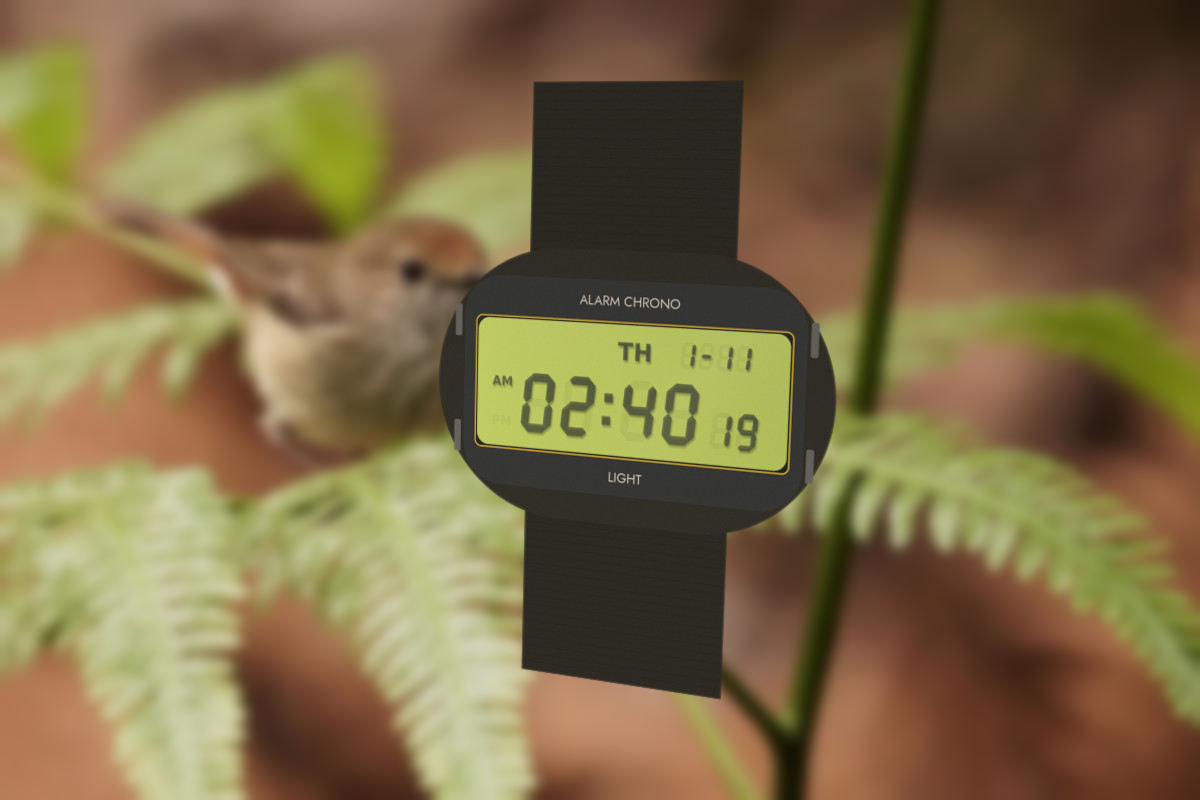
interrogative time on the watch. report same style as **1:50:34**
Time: **2:40:19**
